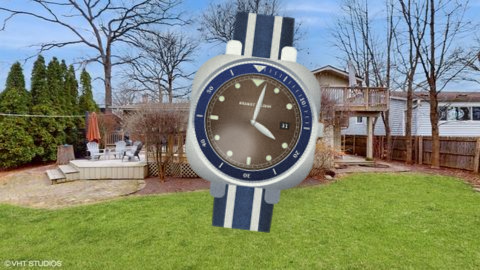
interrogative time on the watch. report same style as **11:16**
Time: **4:02**
